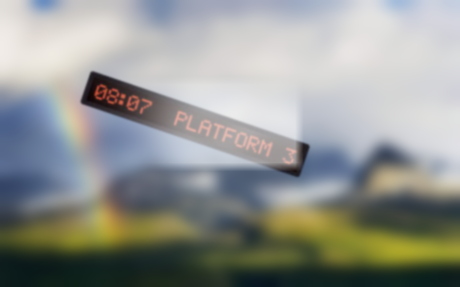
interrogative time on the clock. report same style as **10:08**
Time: **8:07**
